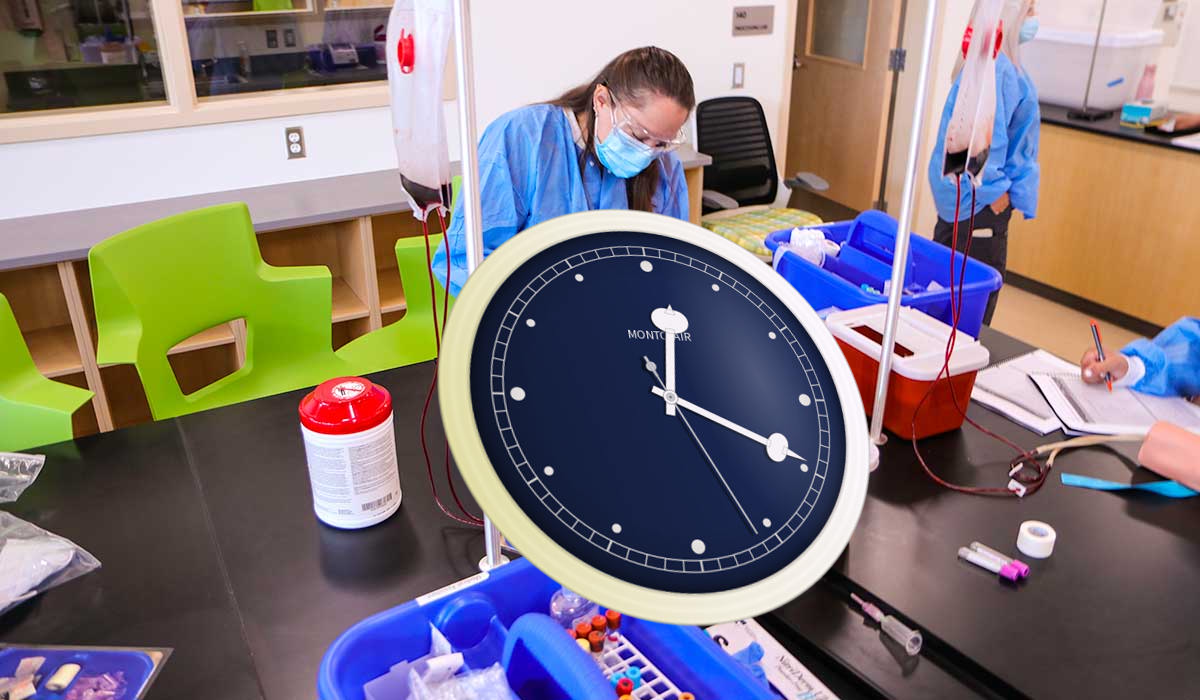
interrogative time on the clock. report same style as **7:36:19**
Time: **12:19:26**
